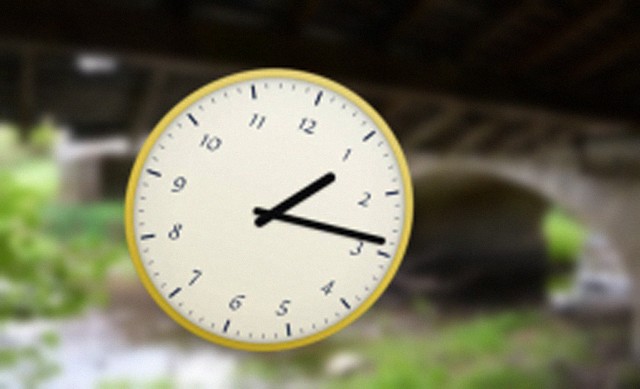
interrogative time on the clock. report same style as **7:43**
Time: **1:14**
